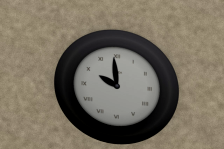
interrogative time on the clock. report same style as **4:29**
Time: **9:59**
